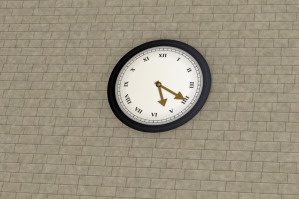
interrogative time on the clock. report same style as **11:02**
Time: **5:20**
